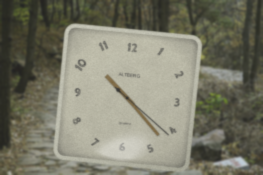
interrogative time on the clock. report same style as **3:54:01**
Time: **10:22:21**
